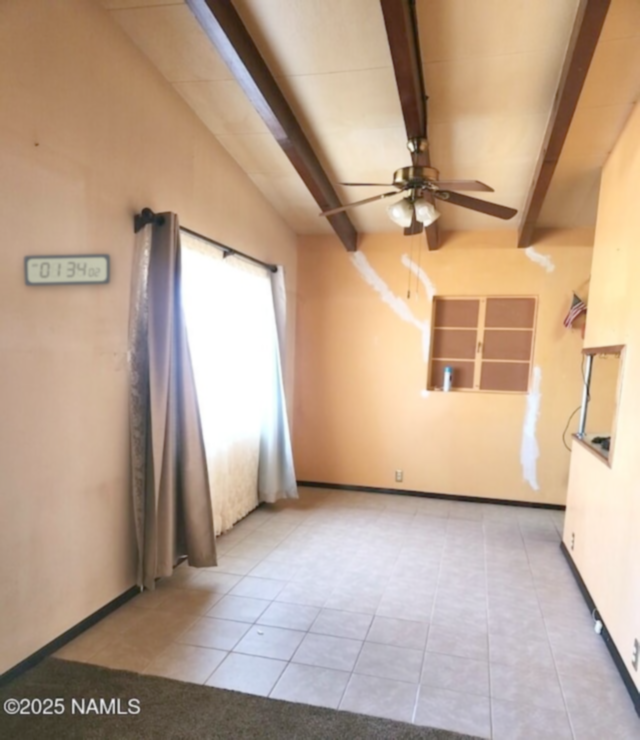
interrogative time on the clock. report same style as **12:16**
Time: **1:34**
